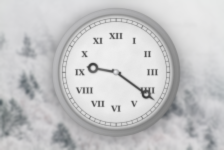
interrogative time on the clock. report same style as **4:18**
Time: **9:21**
